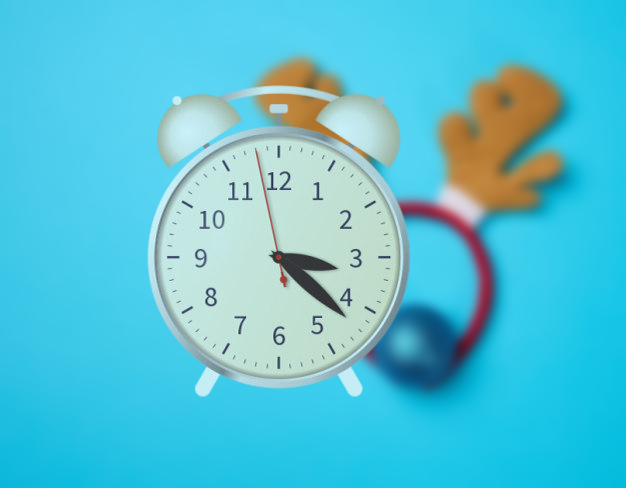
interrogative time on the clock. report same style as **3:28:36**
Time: **3:21:58**
